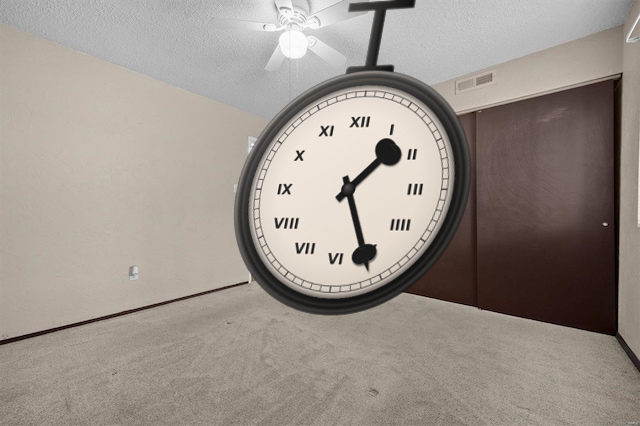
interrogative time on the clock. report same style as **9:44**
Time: **1:26**
